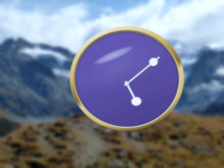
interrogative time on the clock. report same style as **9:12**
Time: **5:08**
